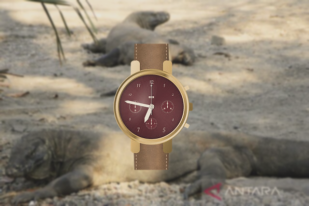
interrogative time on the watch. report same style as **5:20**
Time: **6:47**
